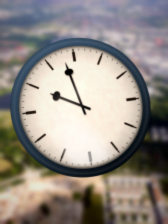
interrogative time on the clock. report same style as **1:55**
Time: **9:58**
